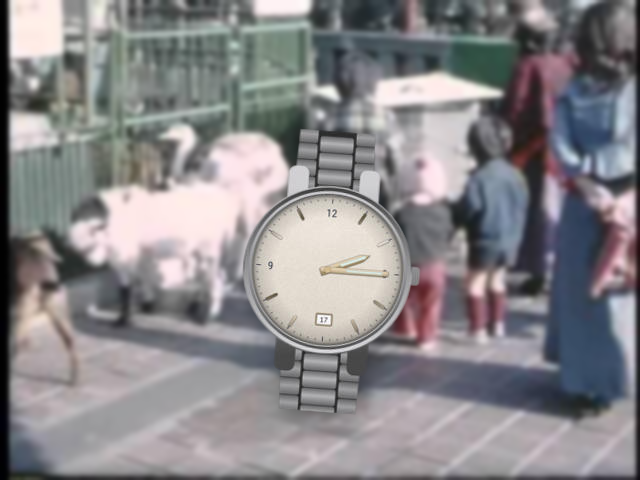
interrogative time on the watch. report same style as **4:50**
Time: **2:15**
